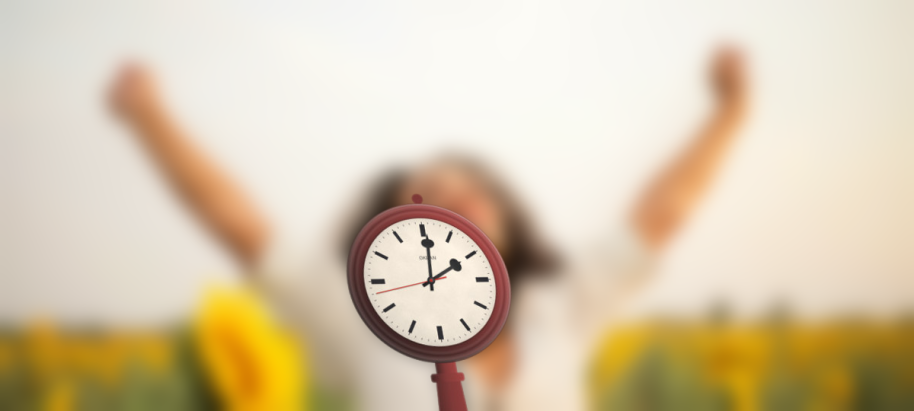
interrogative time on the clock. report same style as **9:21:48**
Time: **2:00:43**
